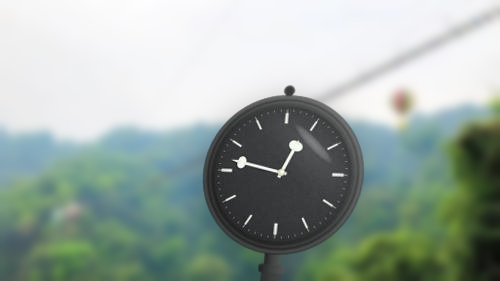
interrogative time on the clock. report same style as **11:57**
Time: **12:47**
